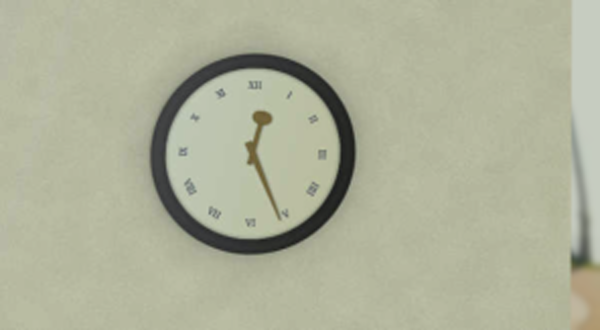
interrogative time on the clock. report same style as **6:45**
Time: **12:26**
